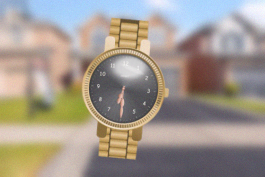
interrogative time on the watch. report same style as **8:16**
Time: **6:30**
